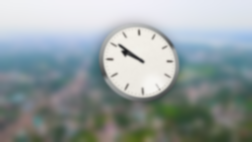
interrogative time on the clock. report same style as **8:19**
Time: **9:51**
